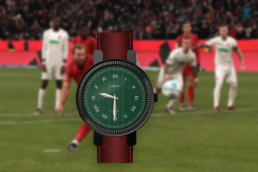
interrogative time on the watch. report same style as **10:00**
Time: **9:30**
